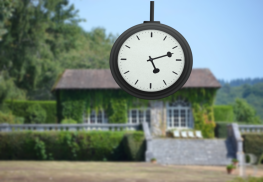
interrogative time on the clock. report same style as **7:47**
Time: **5:12**
